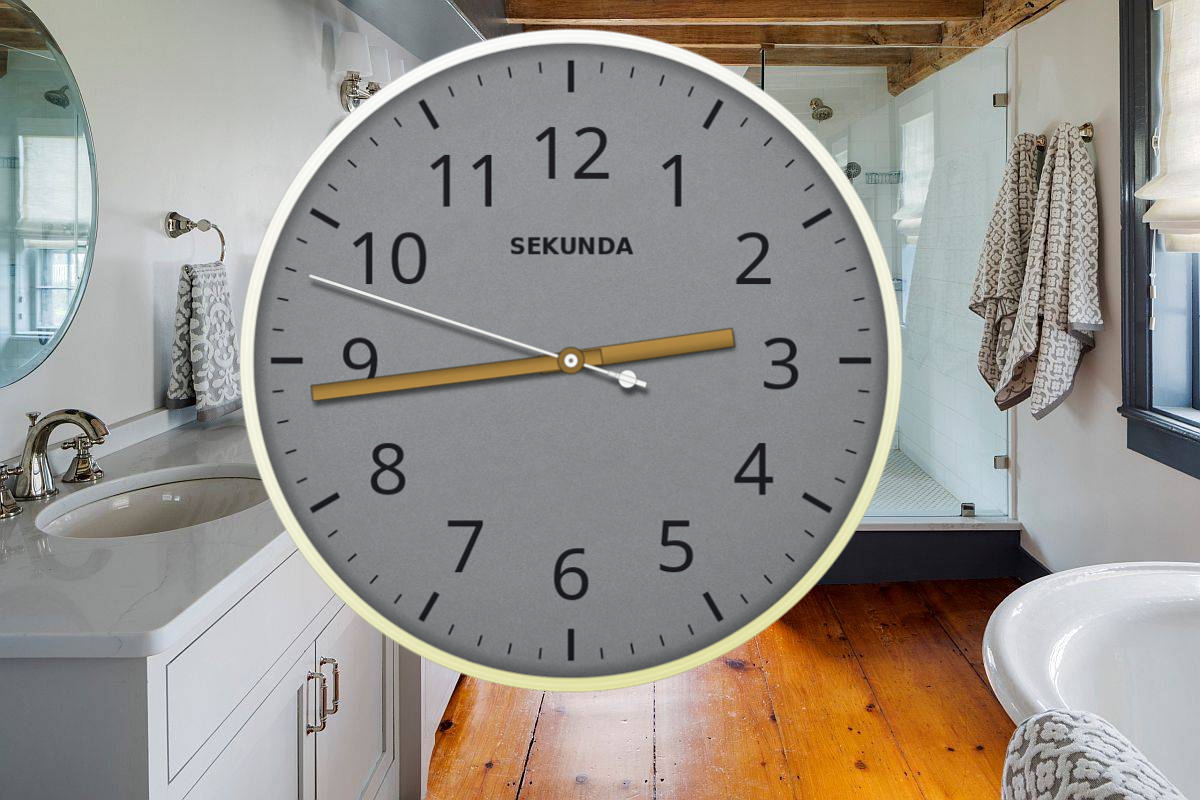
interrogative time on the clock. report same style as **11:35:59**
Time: **2:43:48**
